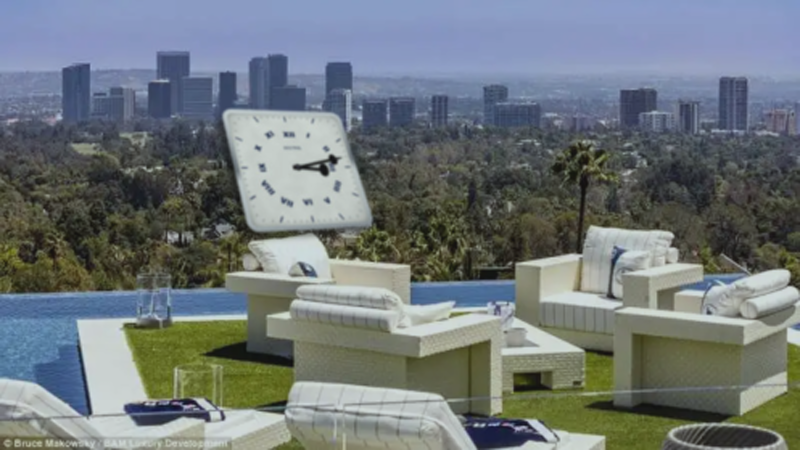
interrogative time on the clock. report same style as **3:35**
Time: **3:13**
